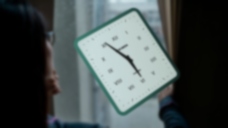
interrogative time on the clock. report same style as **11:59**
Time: **5:56**
